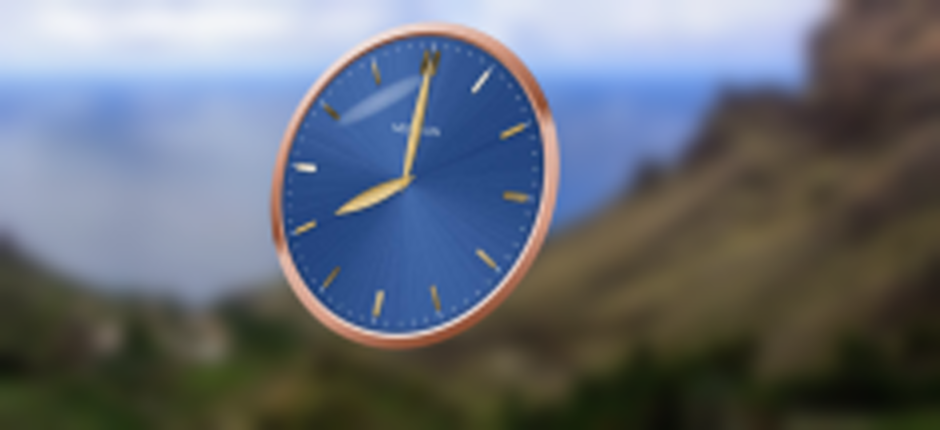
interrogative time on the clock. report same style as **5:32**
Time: **8:00**
